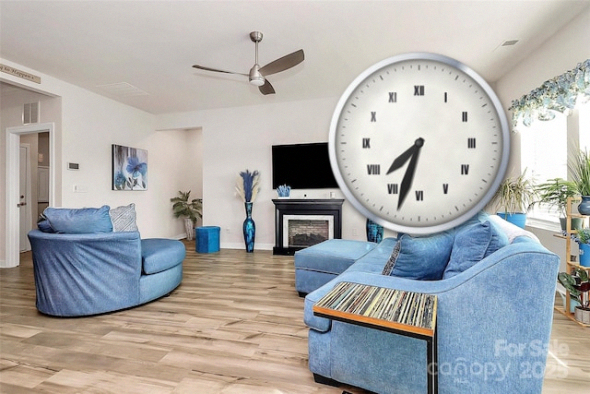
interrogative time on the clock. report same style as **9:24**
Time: **7:33**
